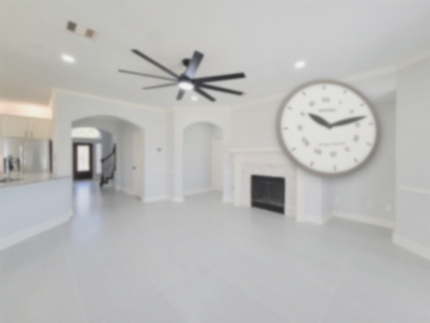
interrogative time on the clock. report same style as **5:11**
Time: **10:13**
